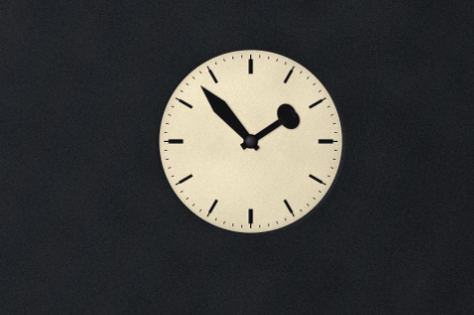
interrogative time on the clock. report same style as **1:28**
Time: **1:53**
